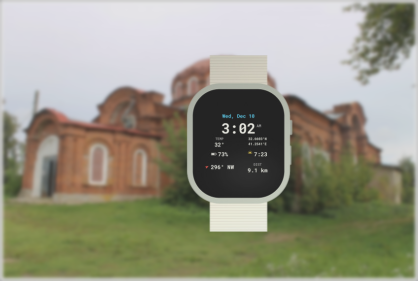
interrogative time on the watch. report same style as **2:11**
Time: **3:02**
